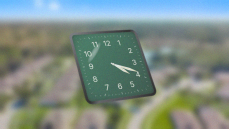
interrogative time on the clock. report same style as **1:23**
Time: **4:19**
